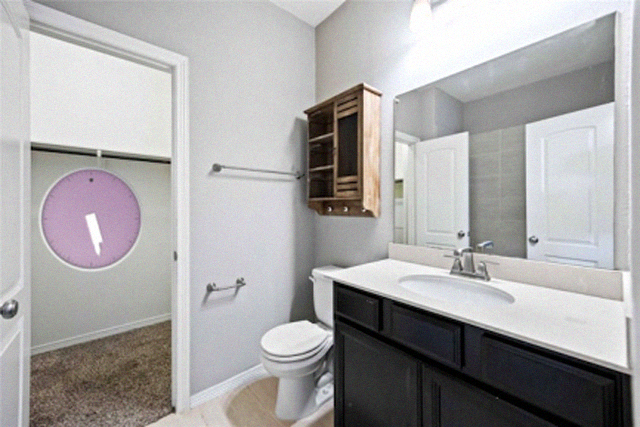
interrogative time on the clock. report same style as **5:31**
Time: **5:28**
